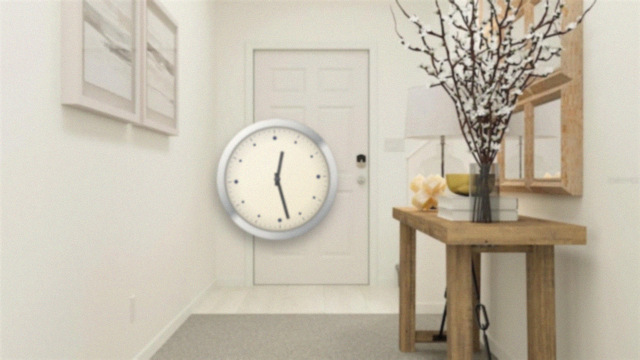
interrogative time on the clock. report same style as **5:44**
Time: **12:28**
